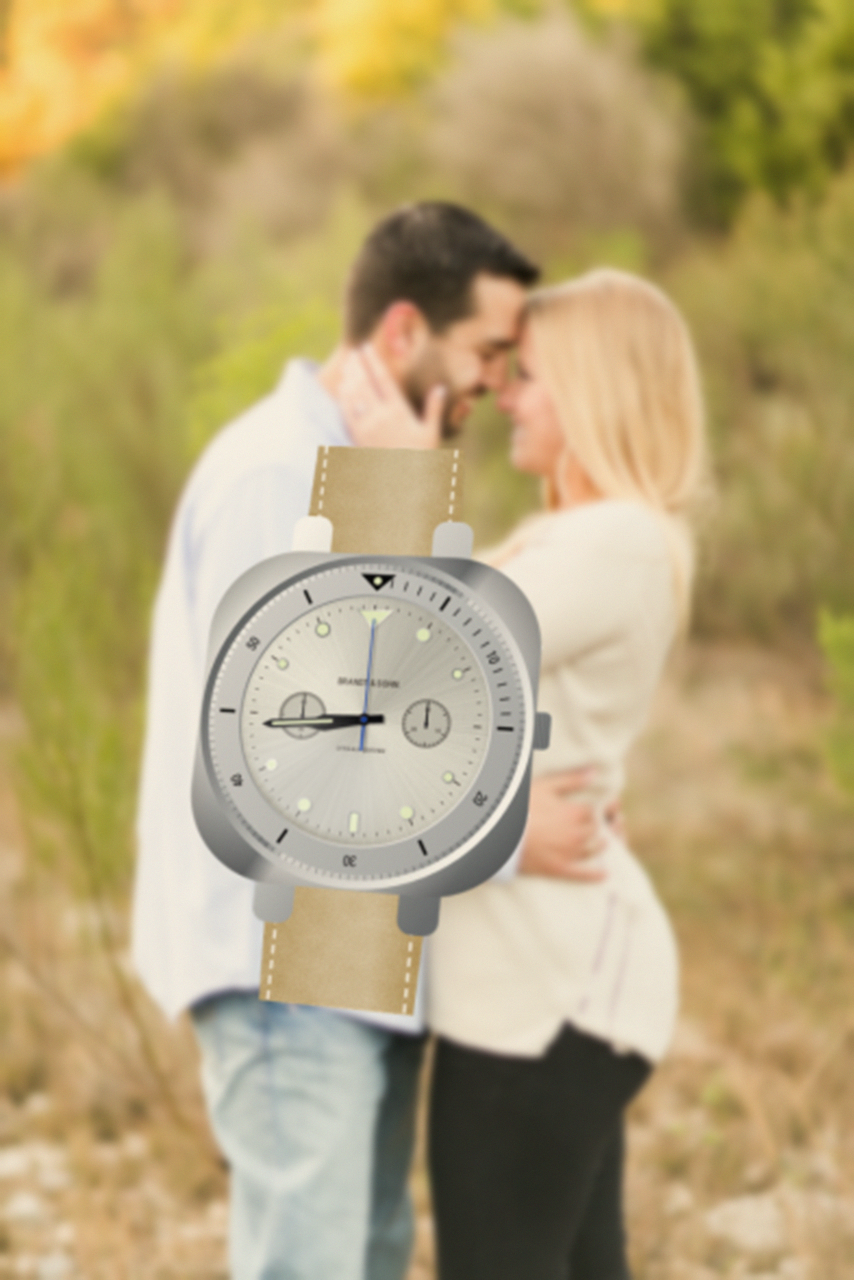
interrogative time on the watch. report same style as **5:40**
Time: **8:44**
